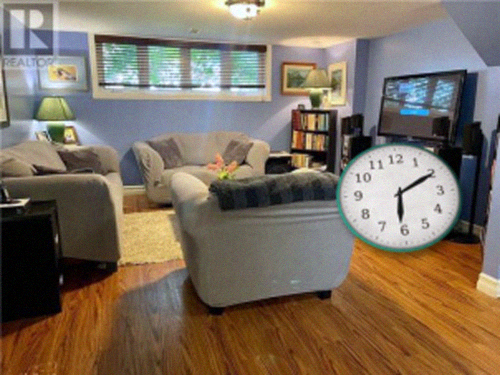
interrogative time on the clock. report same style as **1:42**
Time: **6:10**
